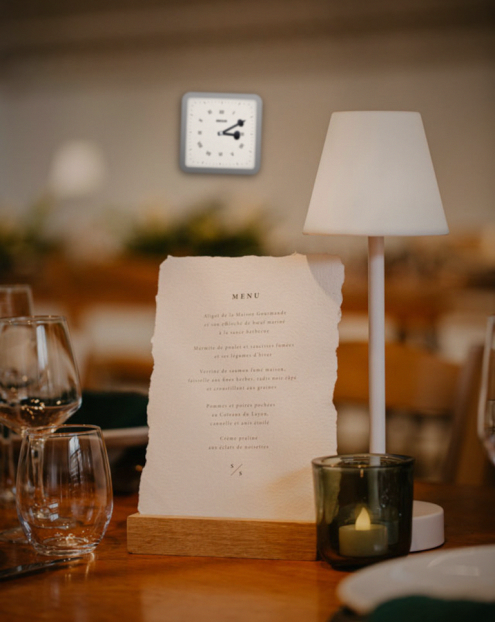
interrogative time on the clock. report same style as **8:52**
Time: **3:10**
